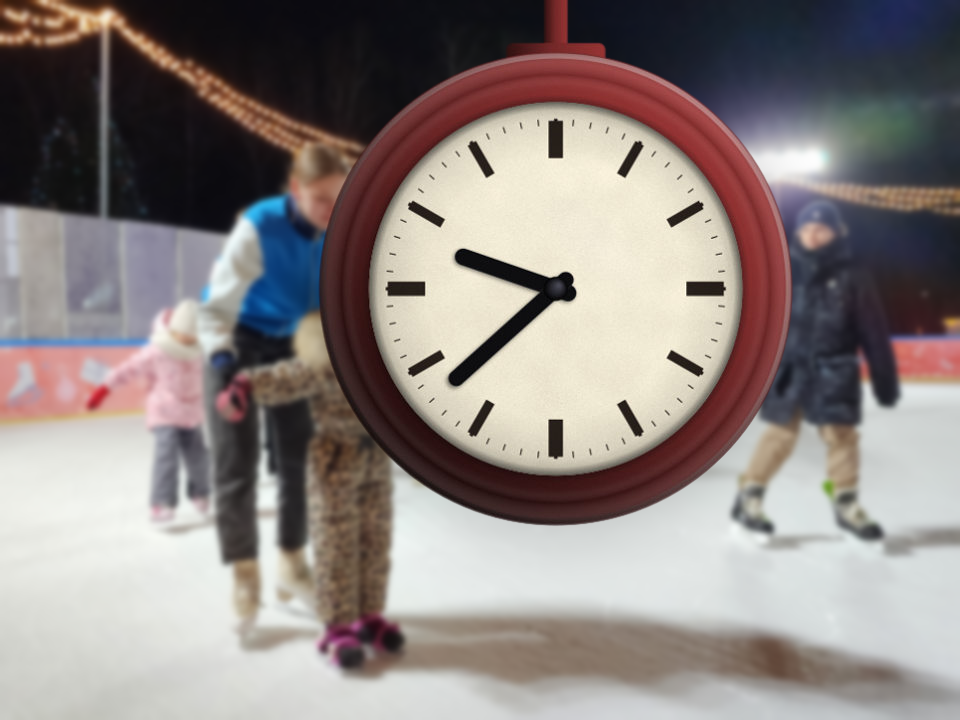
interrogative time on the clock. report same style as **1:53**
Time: **9:38**
